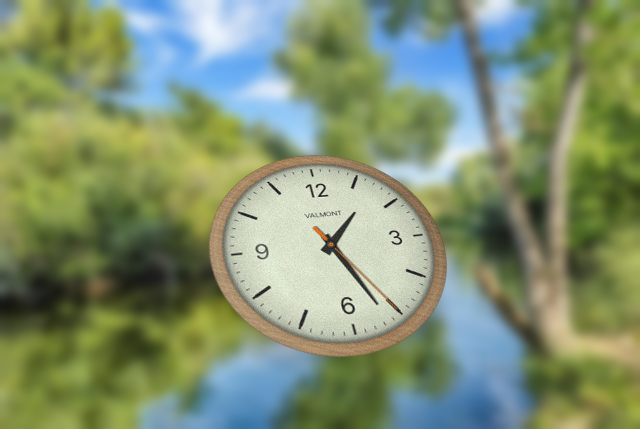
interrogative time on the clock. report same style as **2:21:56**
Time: **1:26:25**
